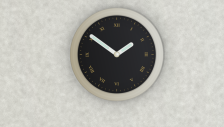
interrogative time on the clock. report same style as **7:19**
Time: **1:51**
